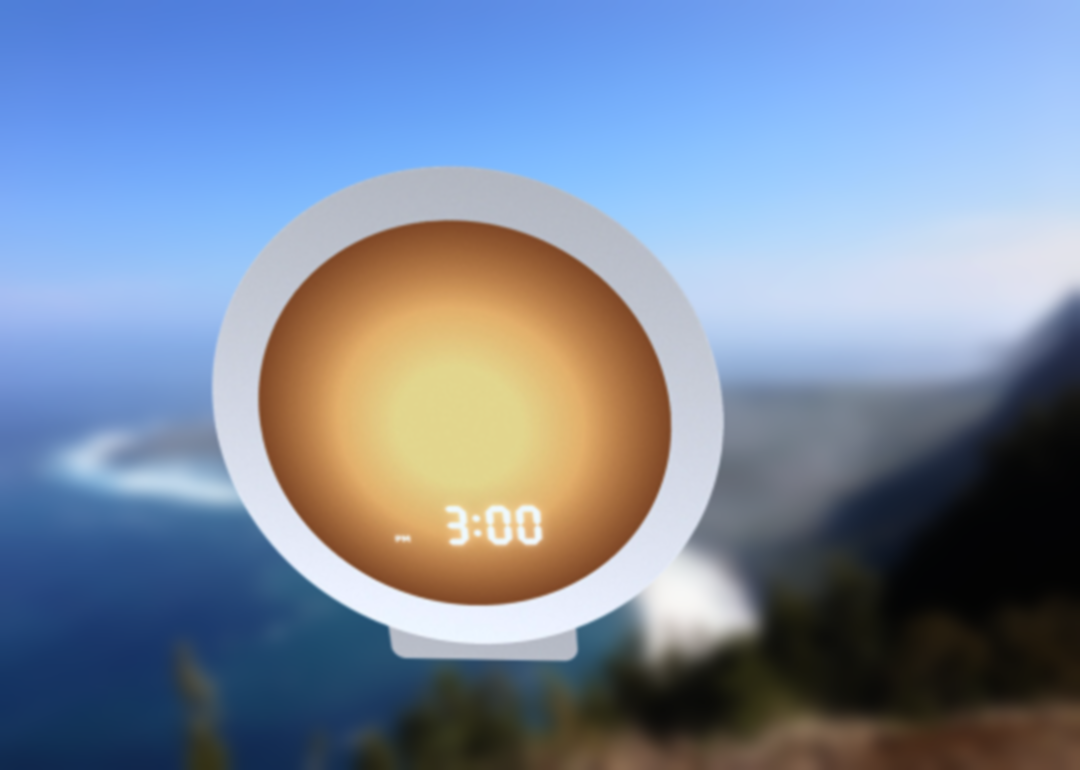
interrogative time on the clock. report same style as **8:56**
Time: **3:00**
